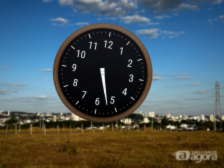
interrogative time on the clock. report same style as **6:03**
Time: **5:27**
